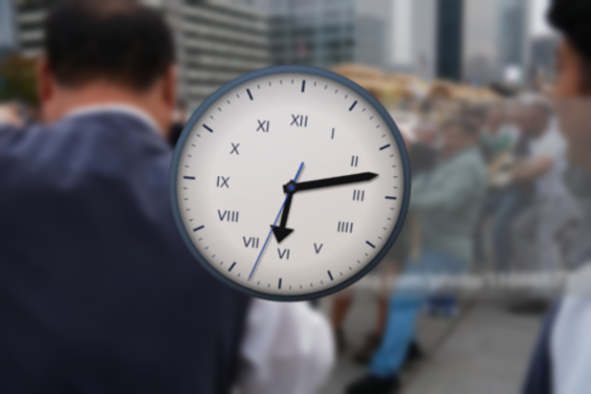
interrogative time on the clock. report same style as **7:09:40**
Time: **6:12:33**
